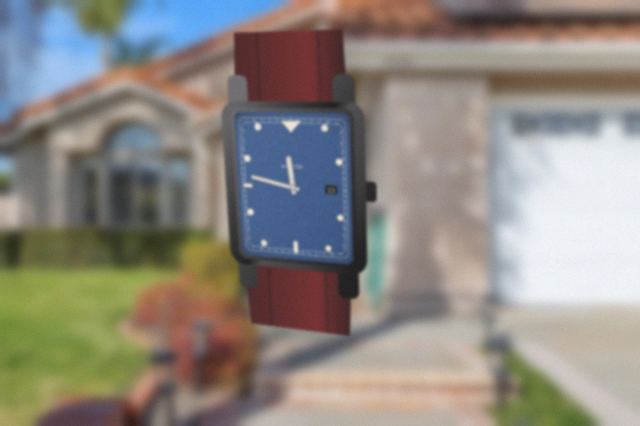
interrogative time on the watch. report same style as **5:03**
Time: **11:47**
